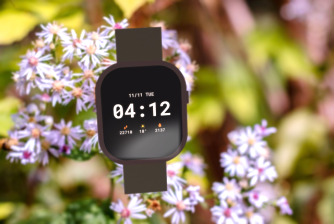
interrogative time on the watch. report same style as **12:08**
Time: **4:12**
